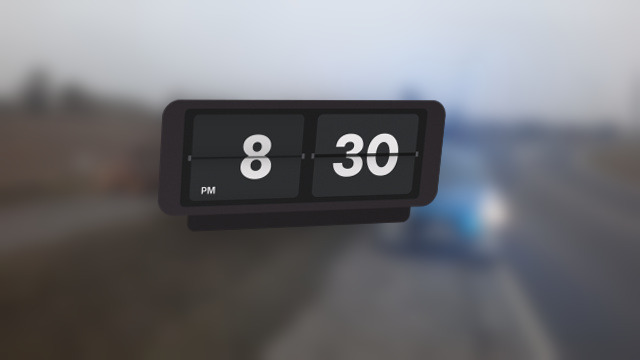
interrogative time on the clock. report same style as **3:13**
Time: **8:30**
